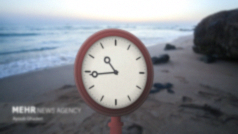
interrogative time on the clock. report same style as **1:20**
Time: **10:44**
